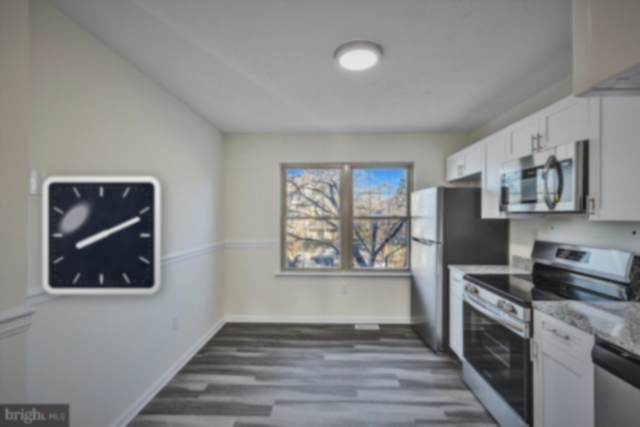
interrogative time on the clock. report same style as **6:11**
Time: **8:11**
